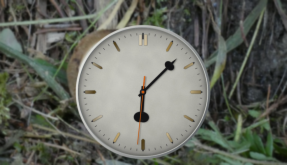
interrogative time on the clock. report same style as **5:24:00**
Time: **6:07:31**
